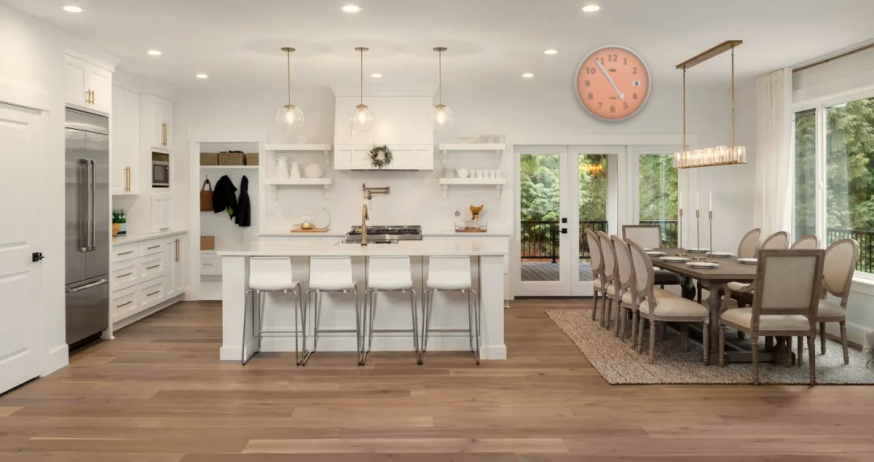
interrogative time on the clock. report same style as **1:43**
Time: **4:54**
